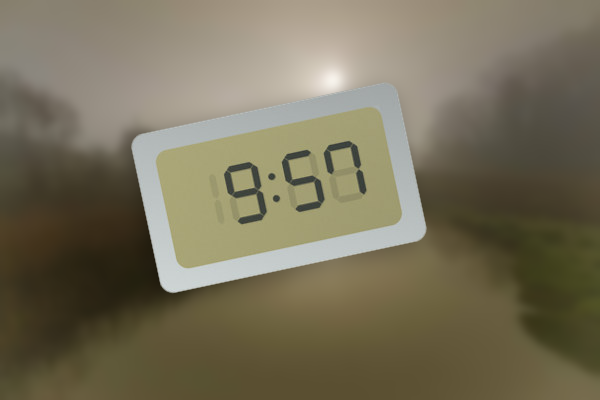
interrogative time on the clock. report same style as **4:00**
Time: **9:57**
